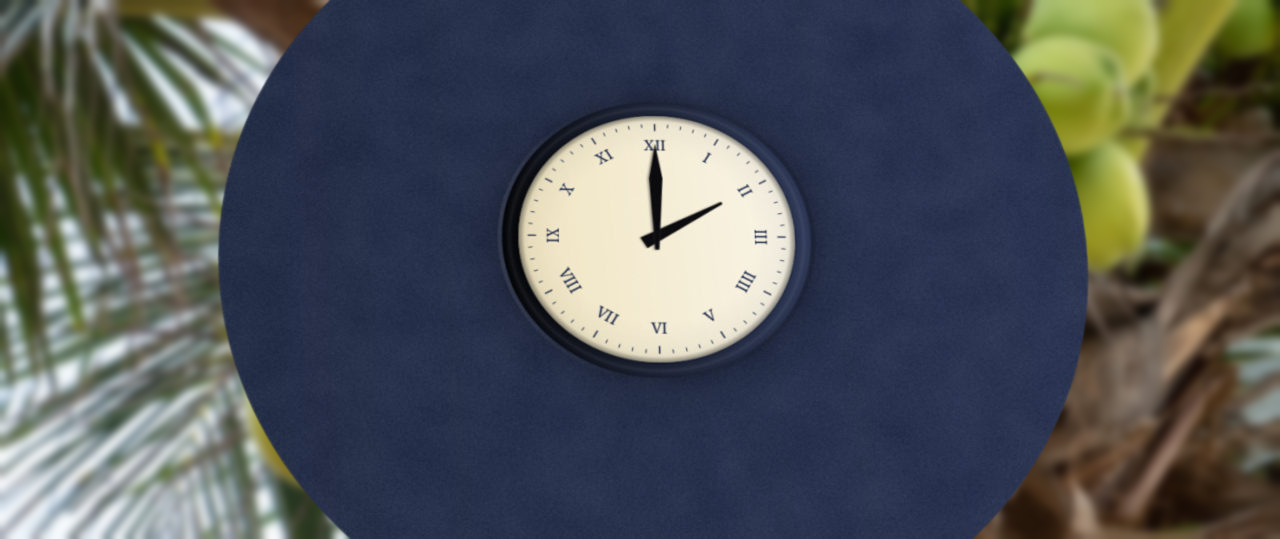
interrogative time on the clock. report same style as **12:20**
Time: **2:00**
